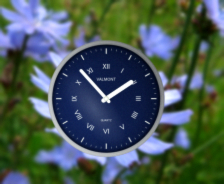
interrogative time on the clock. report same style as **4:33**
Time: **1:53**
